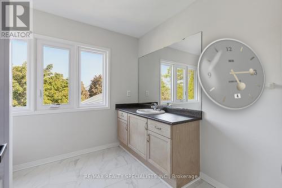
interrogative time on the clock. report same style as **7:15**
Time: **5:15**
